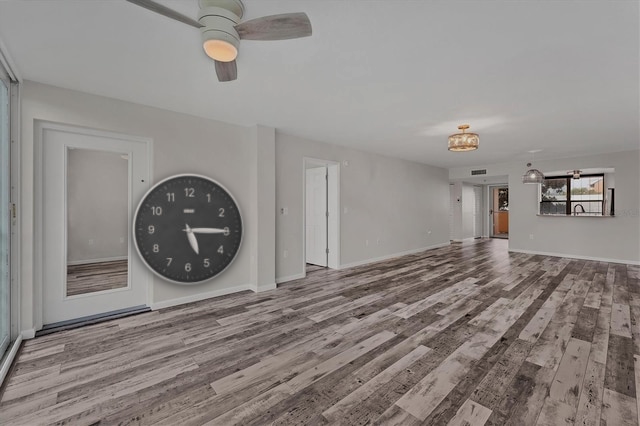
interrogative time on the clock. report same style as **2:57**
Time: **5:15**
